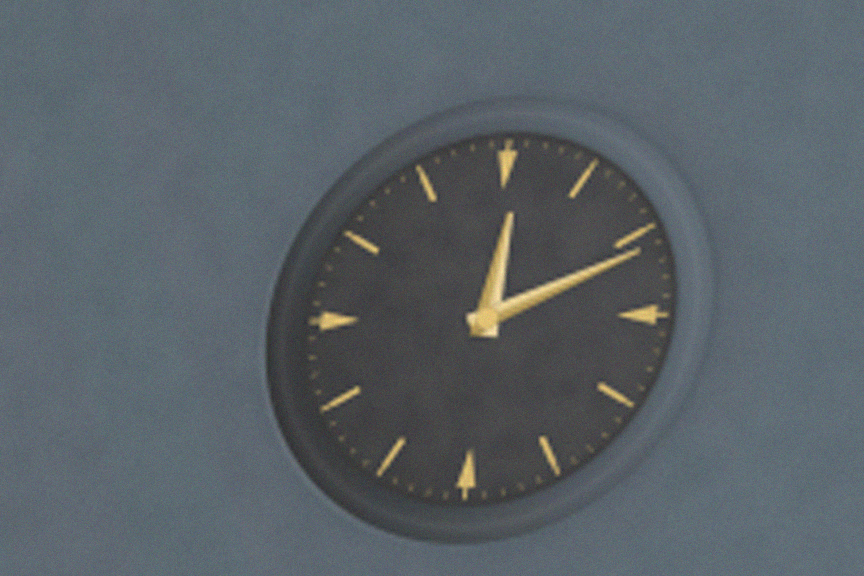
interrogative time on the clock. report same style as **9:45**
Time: **12:11**
